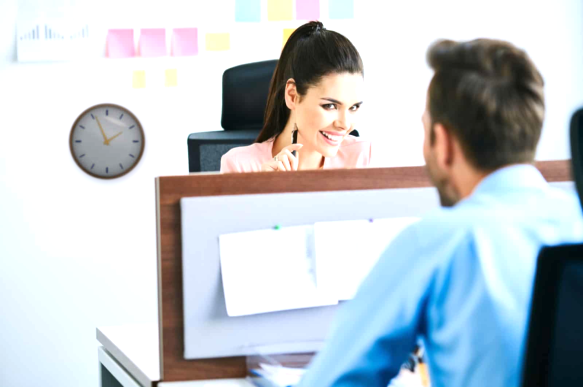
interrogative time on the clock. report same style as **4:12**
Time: **1:56**
